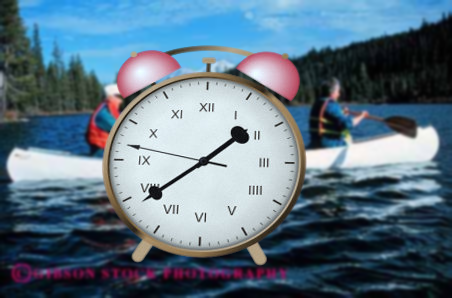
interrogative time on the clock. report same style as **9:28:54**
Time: **1:38:47**
